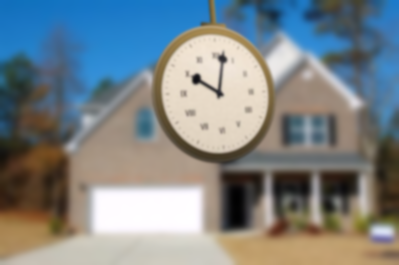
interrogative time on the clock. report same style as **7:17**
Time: **10:02**
